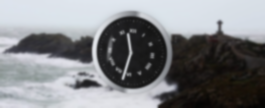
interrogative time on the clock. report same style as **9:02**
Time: **11:32**
